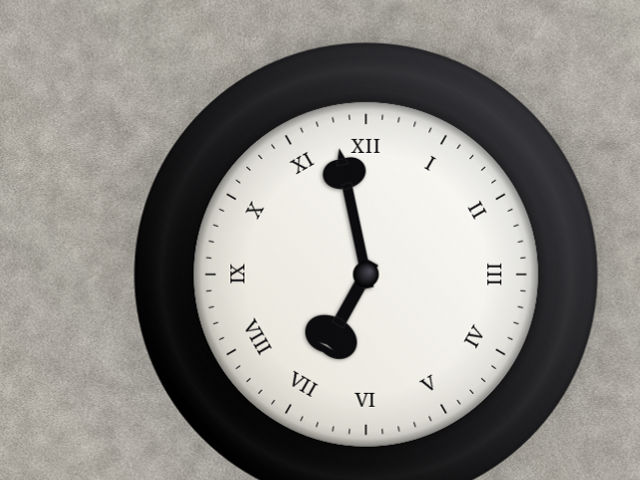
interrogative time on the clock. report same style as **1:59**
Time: **6:58**
